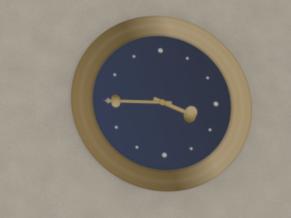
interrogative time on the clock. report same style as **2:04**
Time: **3:45**
